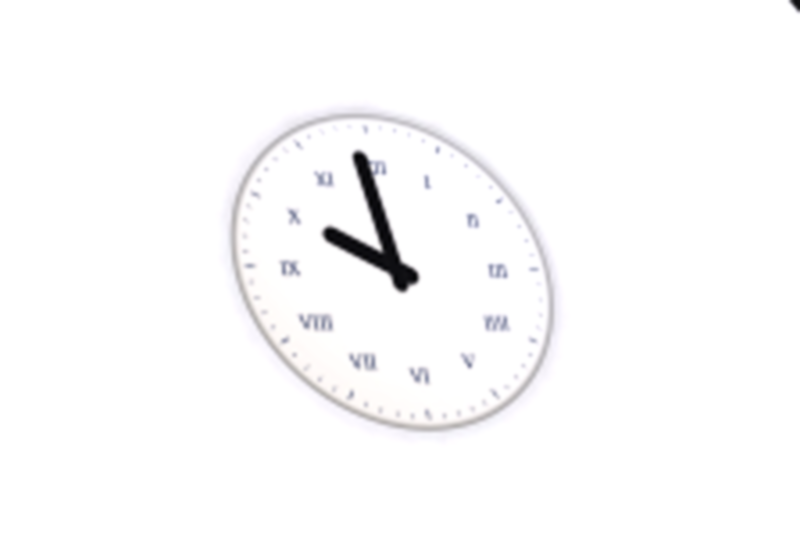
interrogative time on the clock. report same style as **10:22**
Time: **9:59**
